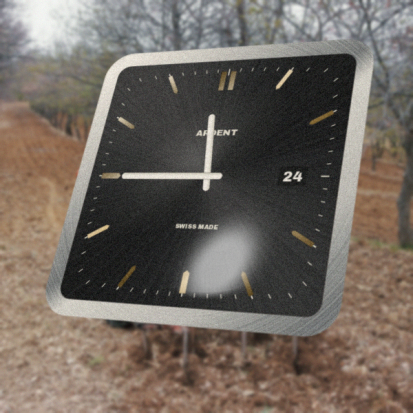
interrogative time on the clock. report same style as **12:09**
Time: **11:45**
